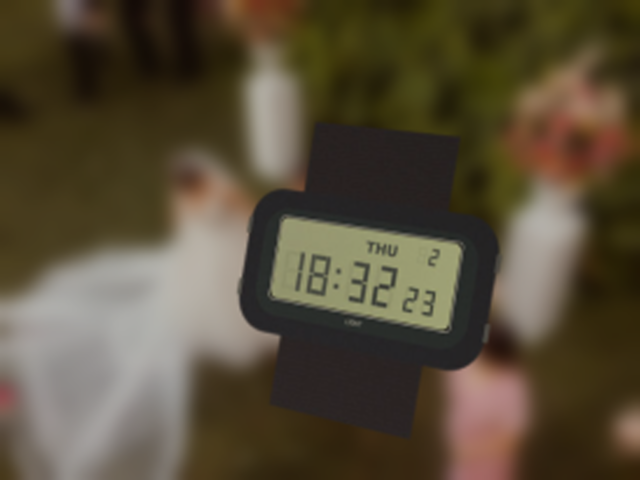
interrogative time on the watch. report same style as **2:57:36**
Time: **18:32:23**
